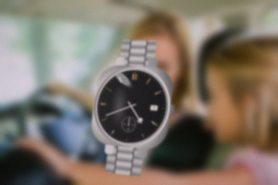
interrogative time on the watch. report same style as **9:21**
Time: **4:41**
